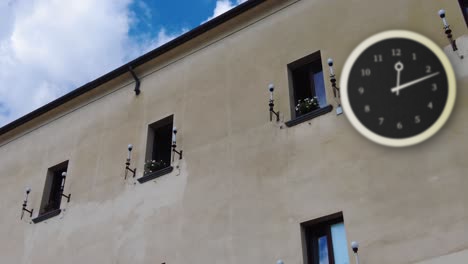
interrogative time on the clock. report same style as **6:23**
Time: **12:12**
